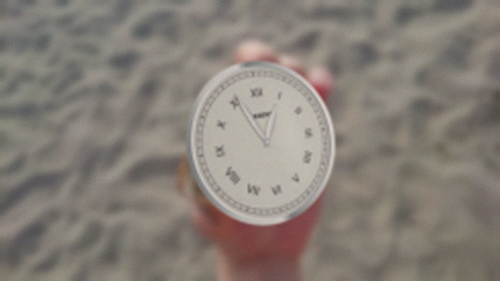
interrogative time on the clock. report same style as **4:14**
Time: **12:56**
